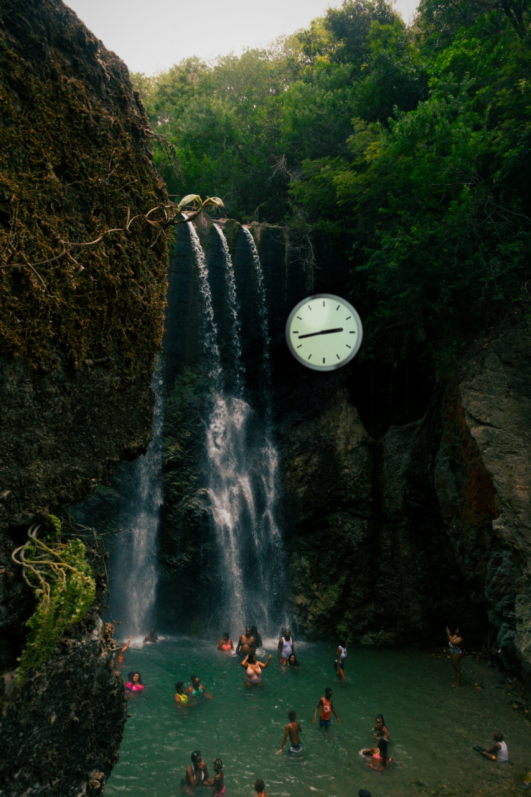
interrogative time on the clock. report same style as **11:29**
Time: **2:43**
